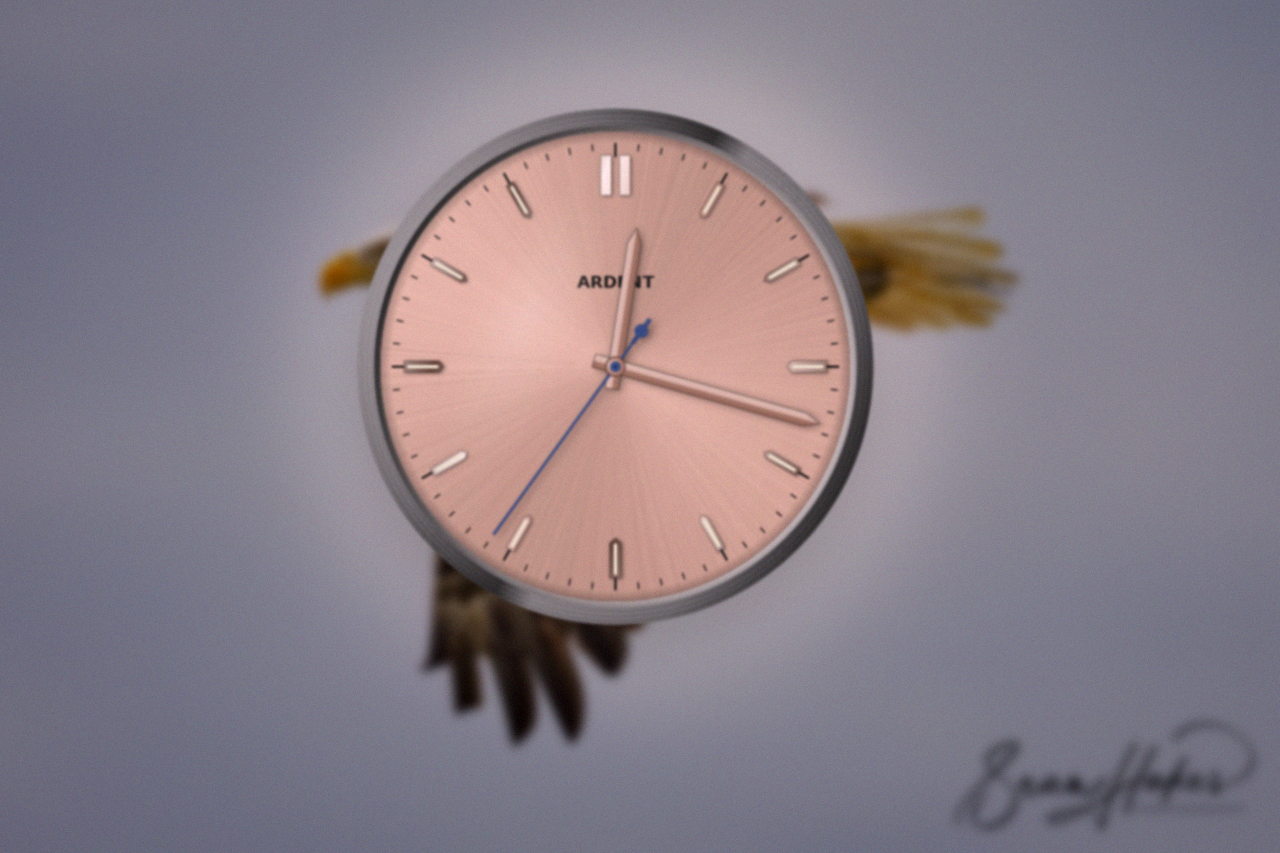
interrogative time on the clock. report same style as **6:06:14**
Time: **12:17:36**
